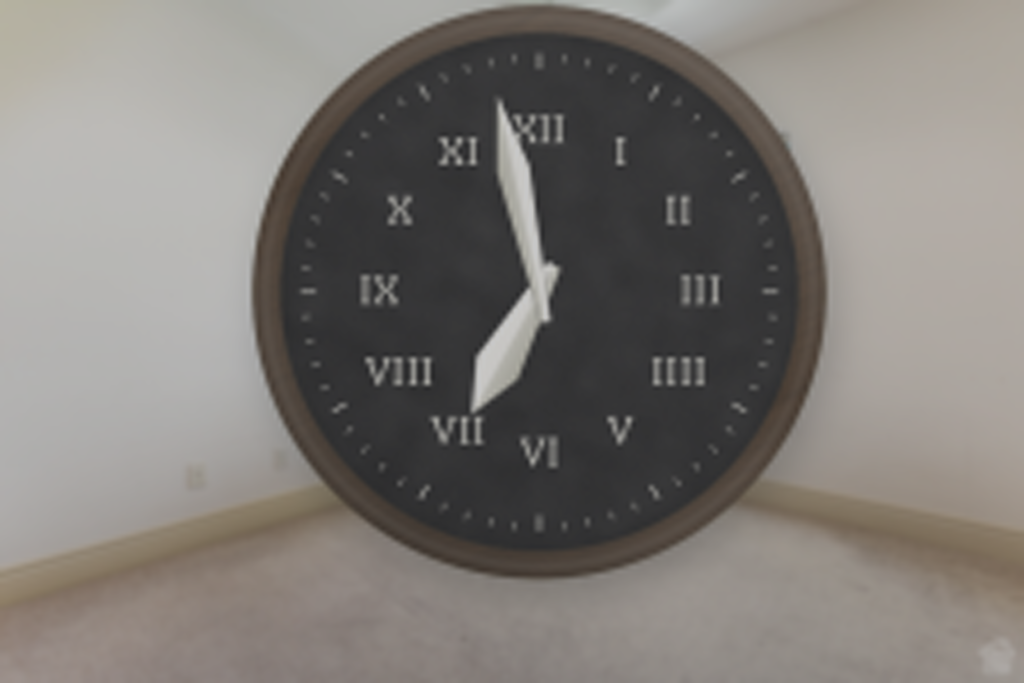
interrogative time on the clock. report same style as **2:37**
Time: **6:58**
